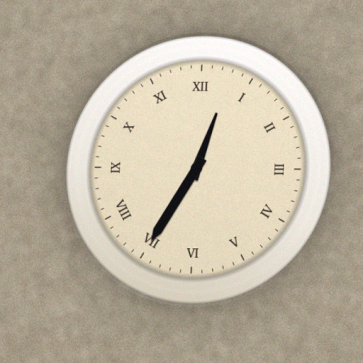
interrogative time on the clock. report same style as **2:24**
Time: **12:35**
